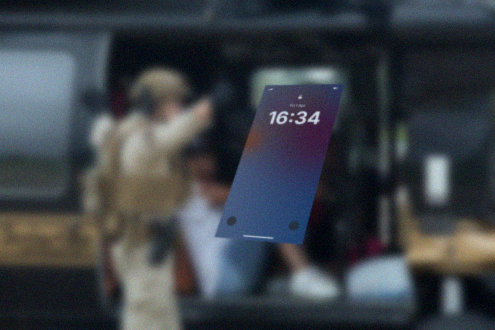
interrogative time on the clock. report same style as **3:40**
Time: **16:34**
